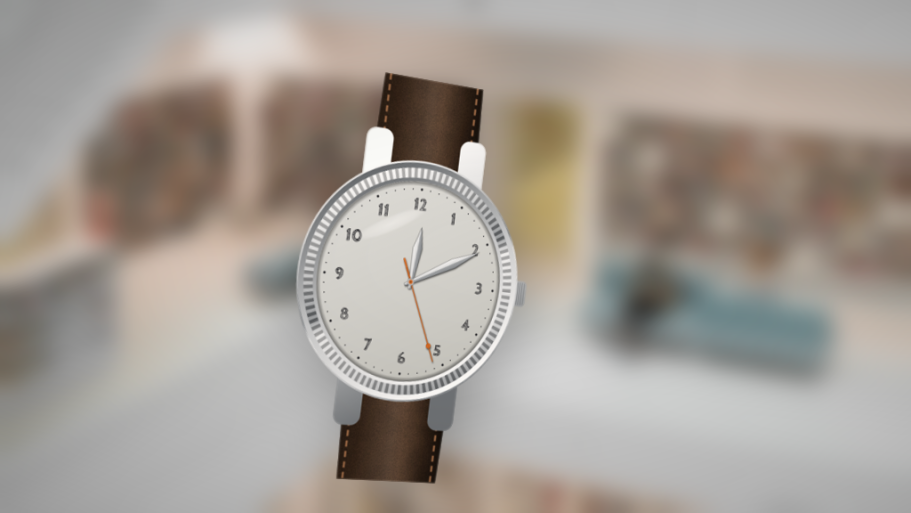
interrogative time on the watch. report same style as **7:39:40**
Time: **12:10:26**
